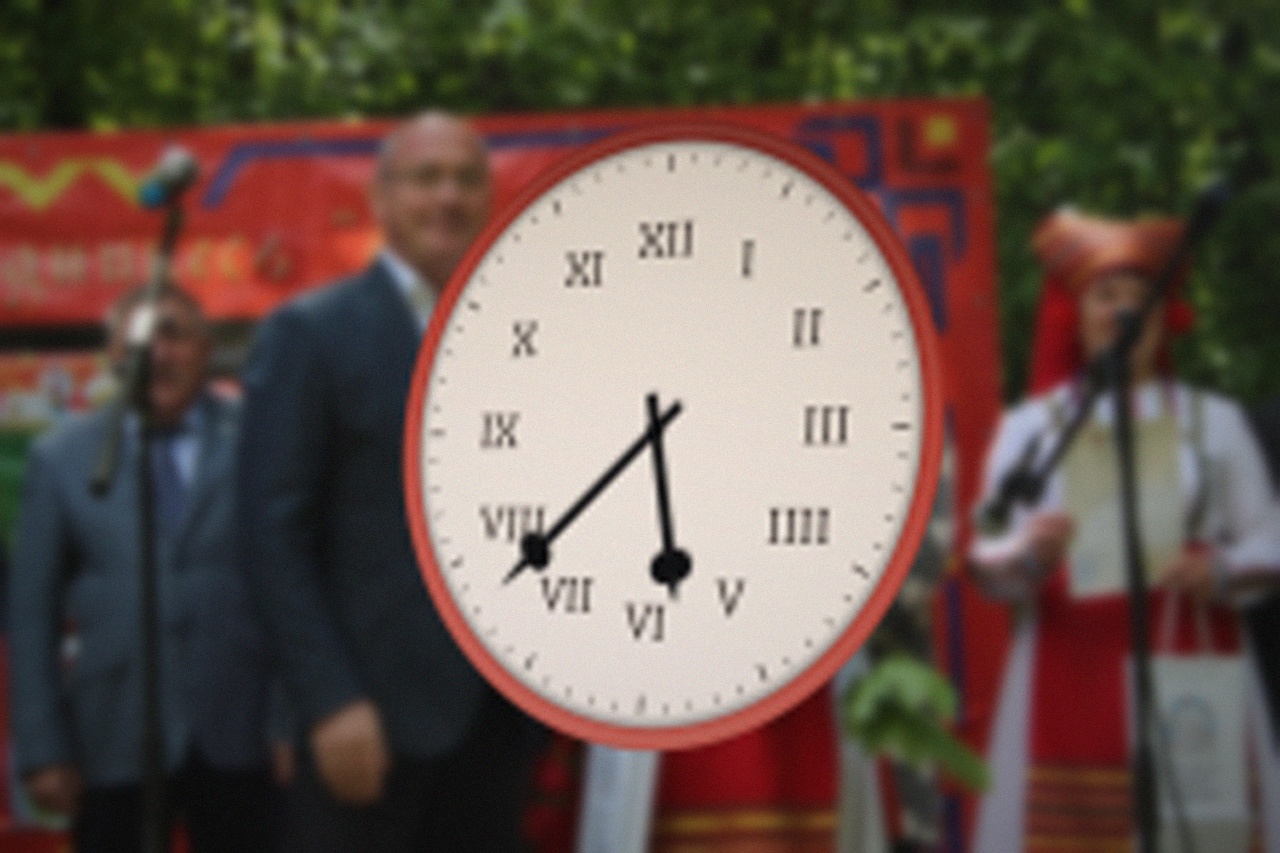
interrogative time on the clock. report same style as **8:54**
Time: **5:38**
